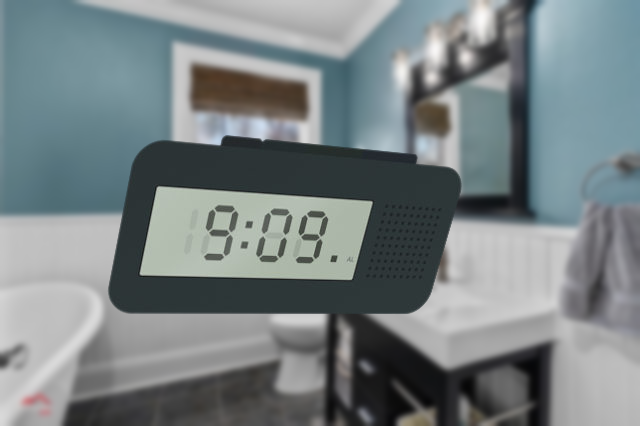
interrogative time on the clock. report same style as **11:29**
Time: **9:09**
